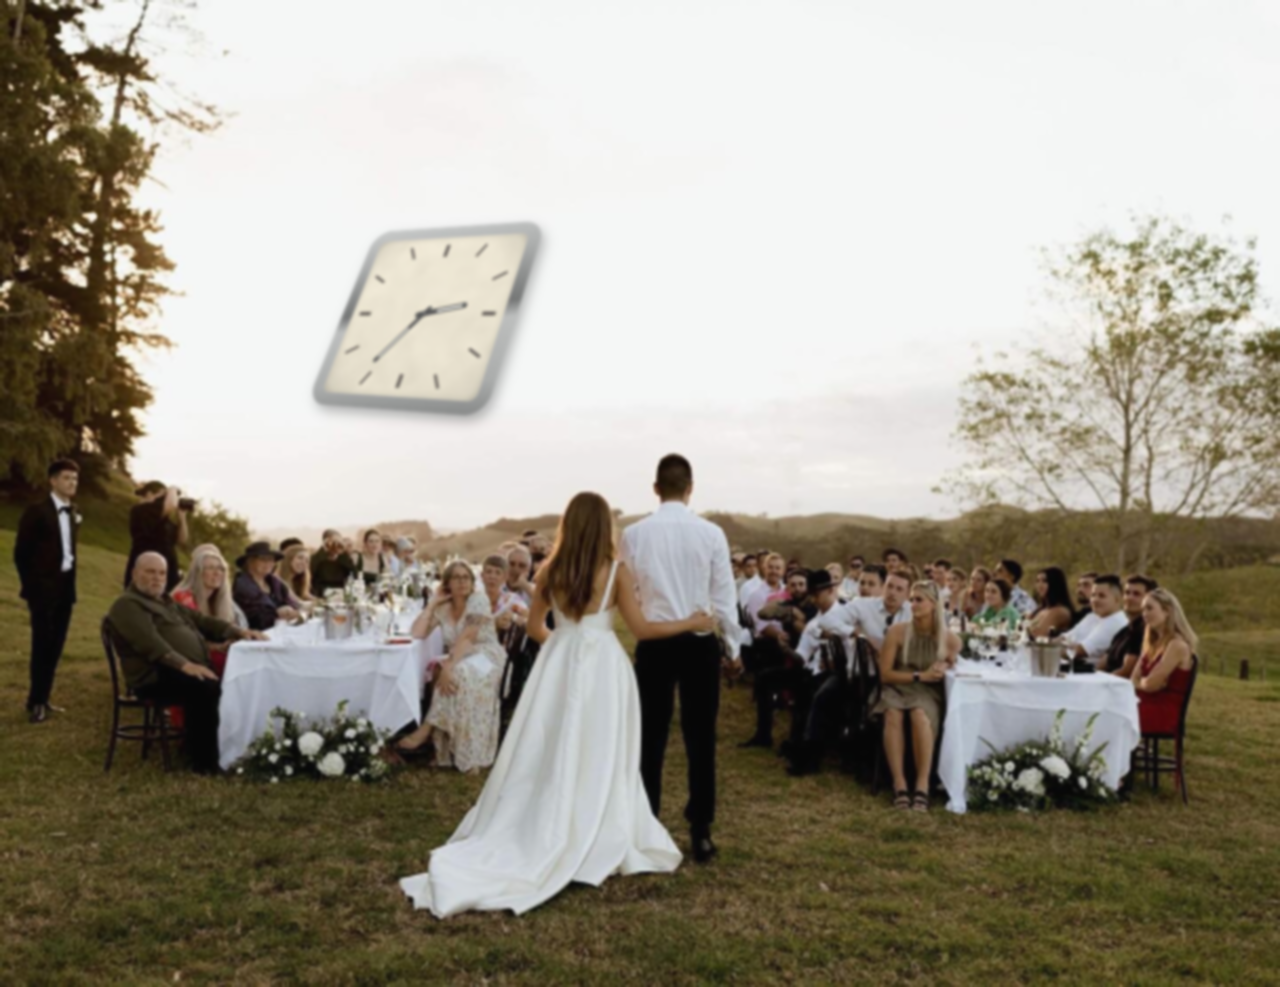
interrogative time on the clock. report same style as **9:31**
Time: **2:36**
